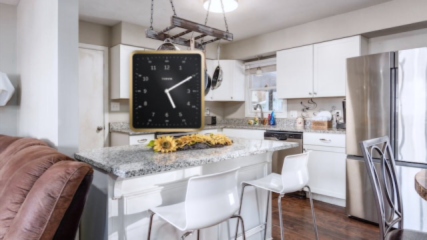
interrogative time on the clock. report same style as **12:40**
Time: **5:10**
